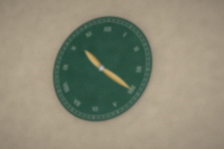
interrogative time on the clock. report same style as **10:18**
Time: **10:20**
